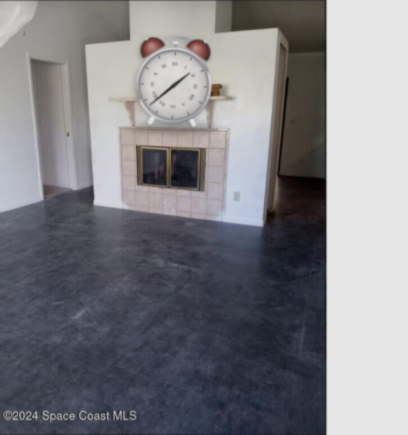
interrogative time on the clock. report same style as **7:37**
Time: **1:38**
